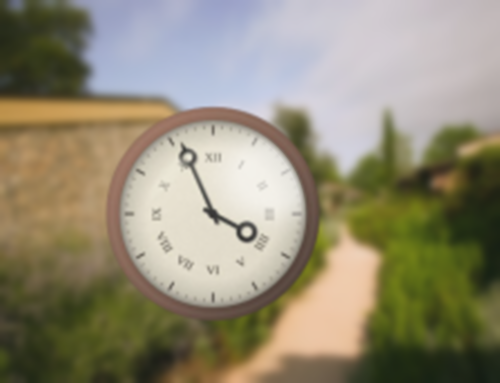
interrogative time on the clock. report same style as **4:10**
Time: **3:56**
